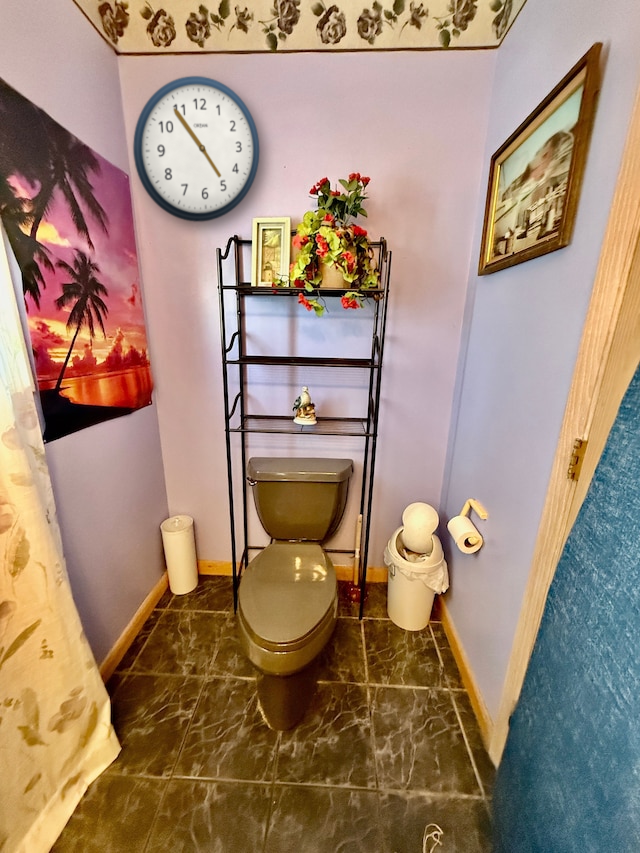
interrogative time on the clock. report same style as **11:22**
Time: **4:54**
